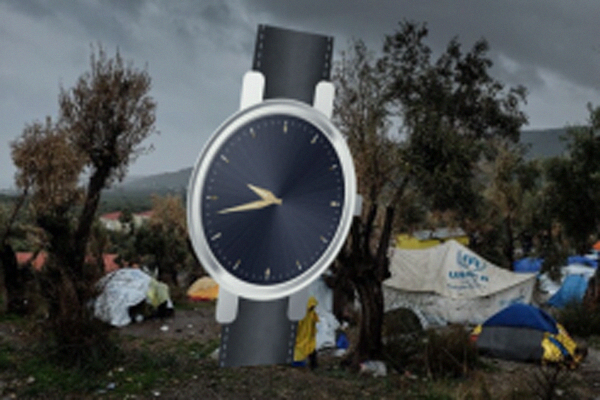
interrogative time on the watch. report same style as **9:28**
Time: **9:43**
